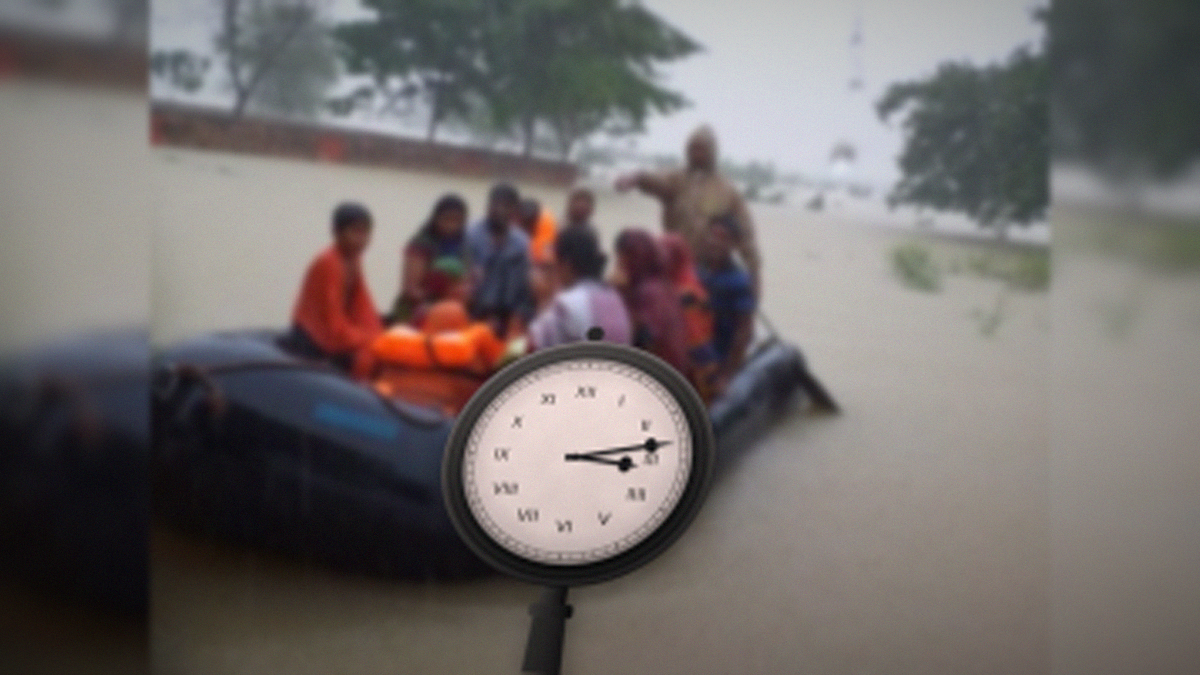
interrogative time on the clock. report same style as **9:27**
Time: **3:13**
